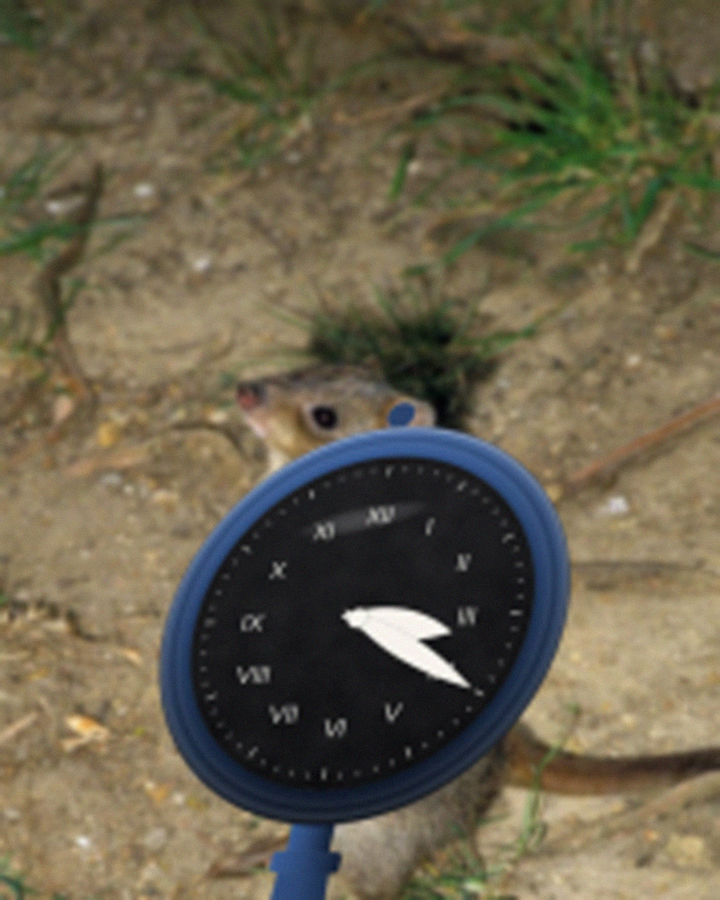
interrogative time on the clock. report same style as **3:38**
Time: **3:20**
